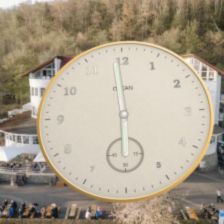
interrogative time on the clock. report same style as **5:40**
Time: **5:59**
